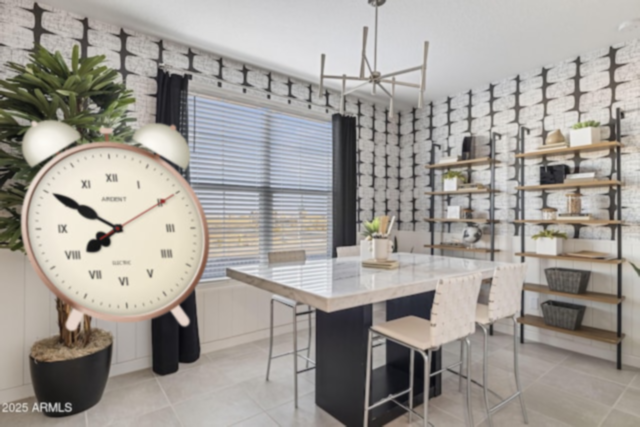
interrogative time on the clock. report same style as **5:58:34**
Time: **7:50:10**
